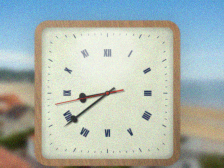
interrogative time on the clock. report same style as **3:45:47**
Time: **8:38:43**
